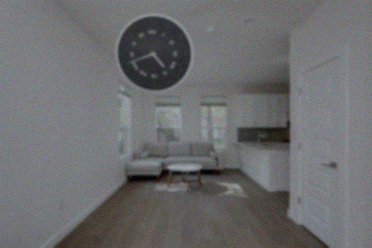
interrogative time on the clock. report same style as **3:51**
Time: **4:42**
